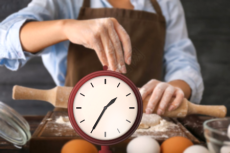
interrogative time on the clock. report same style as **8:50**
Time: **1:35**
